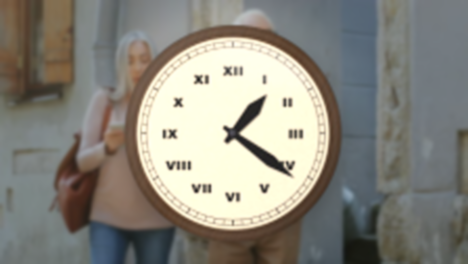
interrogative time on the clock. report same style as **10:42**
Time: **1:21**
